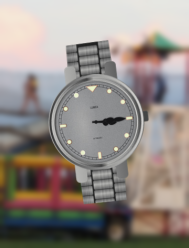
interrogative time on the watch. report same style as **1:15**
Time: **3:15**
